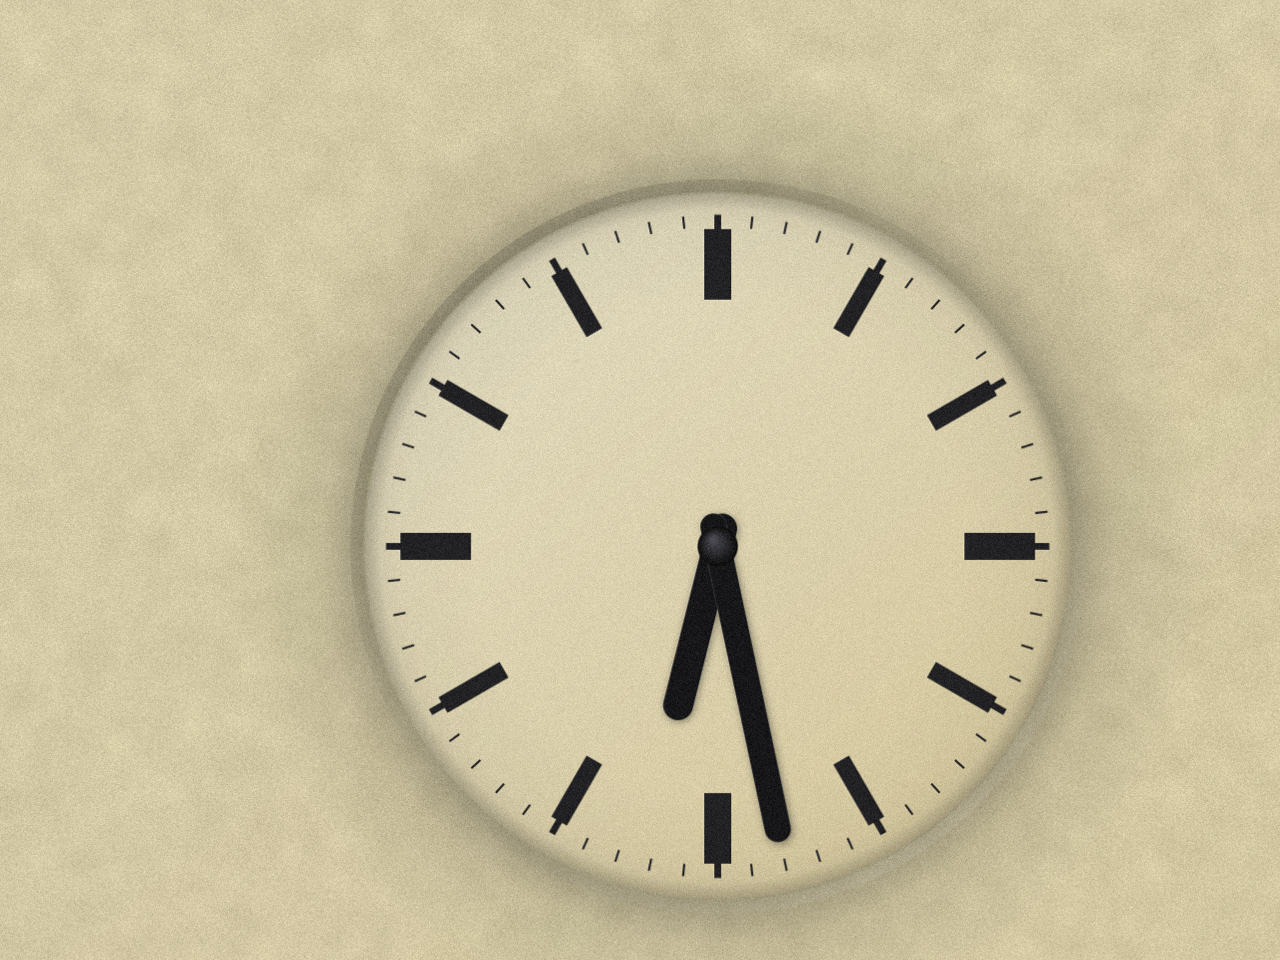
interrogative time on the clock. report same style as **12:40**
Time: **6:28**
